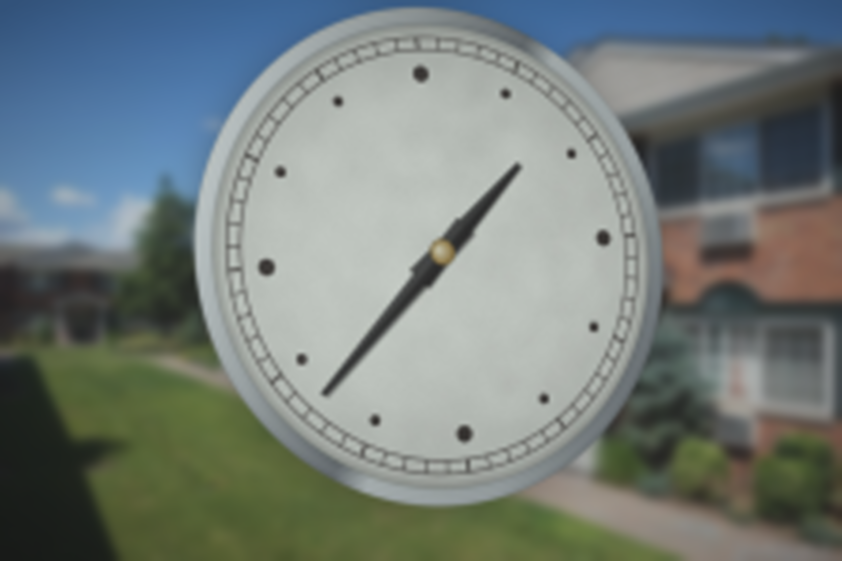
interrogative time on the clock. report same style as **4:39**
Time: **1:38**
